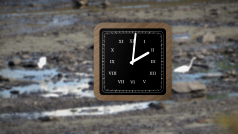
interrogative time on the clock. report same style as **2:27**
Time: **2:01**
